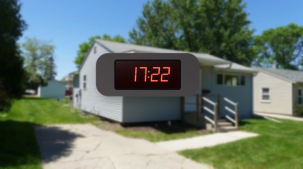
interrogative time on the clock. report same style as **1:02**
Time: **17:22**
